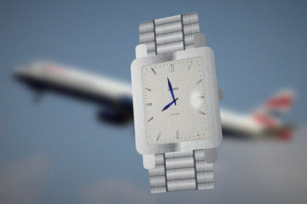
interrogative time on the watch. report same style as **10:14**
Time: **7:58**
